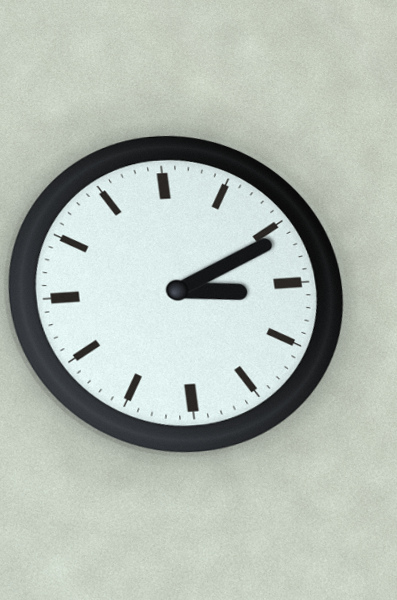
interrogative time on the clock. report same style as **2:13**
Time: **3:11**
